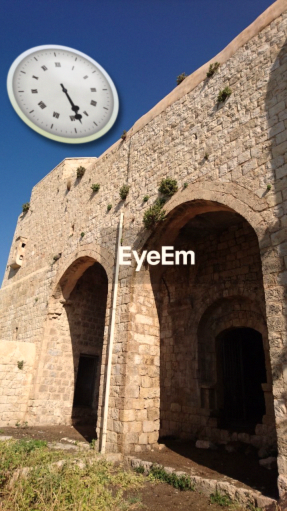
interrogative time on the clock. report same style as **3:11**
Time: **5:28**
